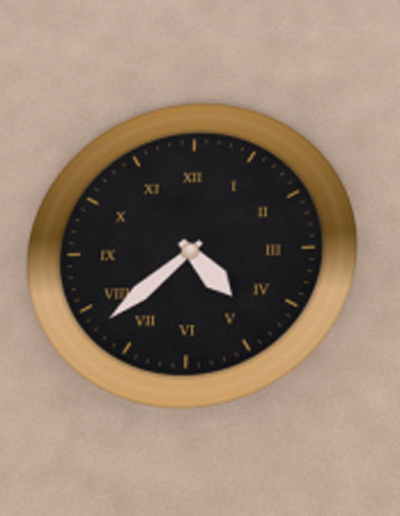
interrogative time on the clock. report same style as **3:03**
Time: **4:38**
